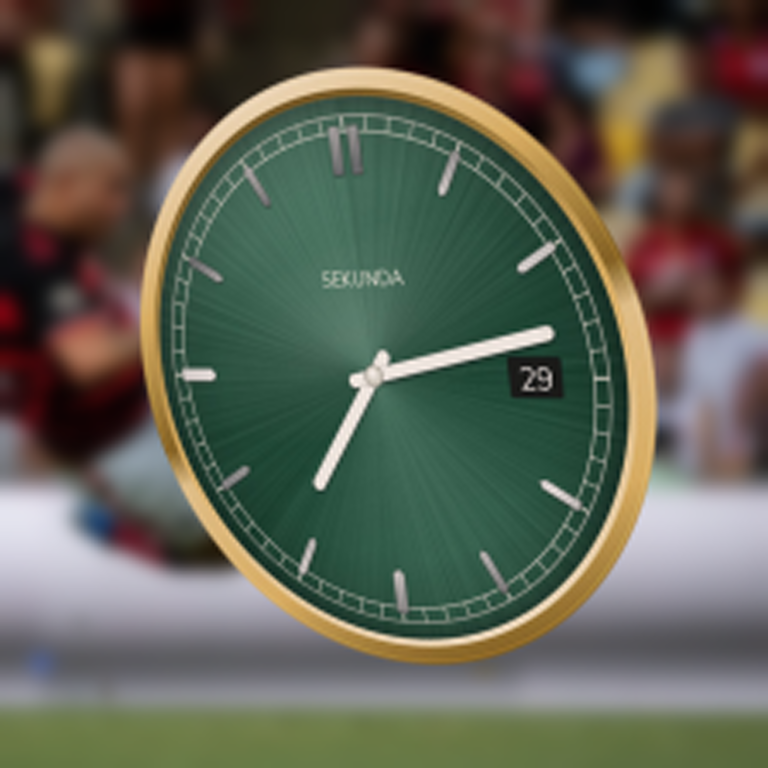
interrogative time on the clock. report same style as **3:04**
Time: **7:13**
